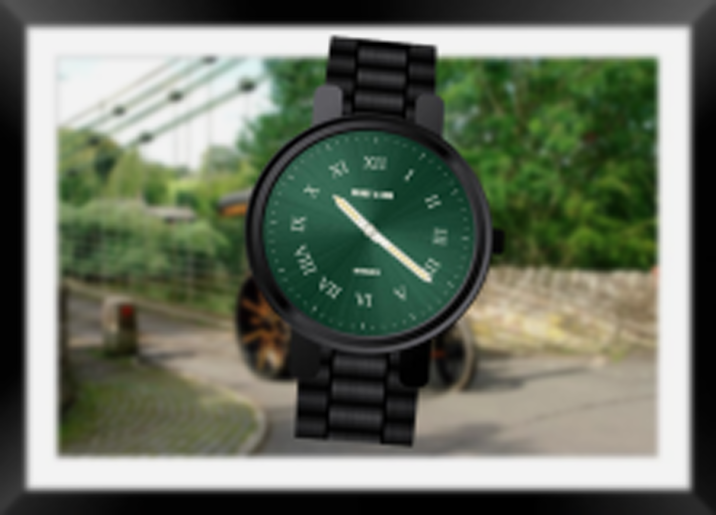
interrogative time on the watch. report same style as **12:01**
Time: **10:21**
